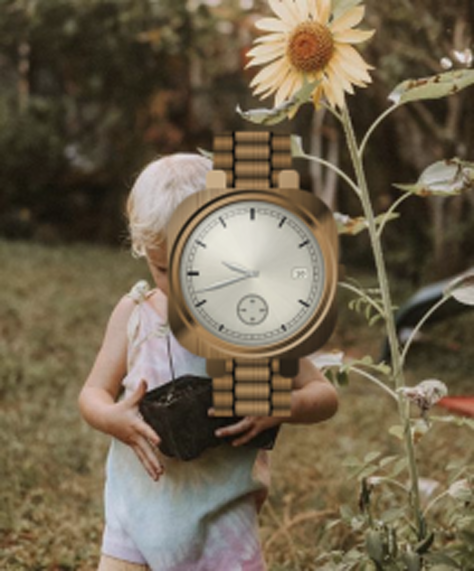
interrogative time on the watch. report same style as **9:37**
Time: **9:42**
